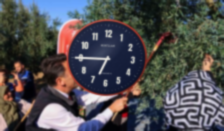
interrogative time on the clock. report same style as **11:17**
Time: **6:45**
